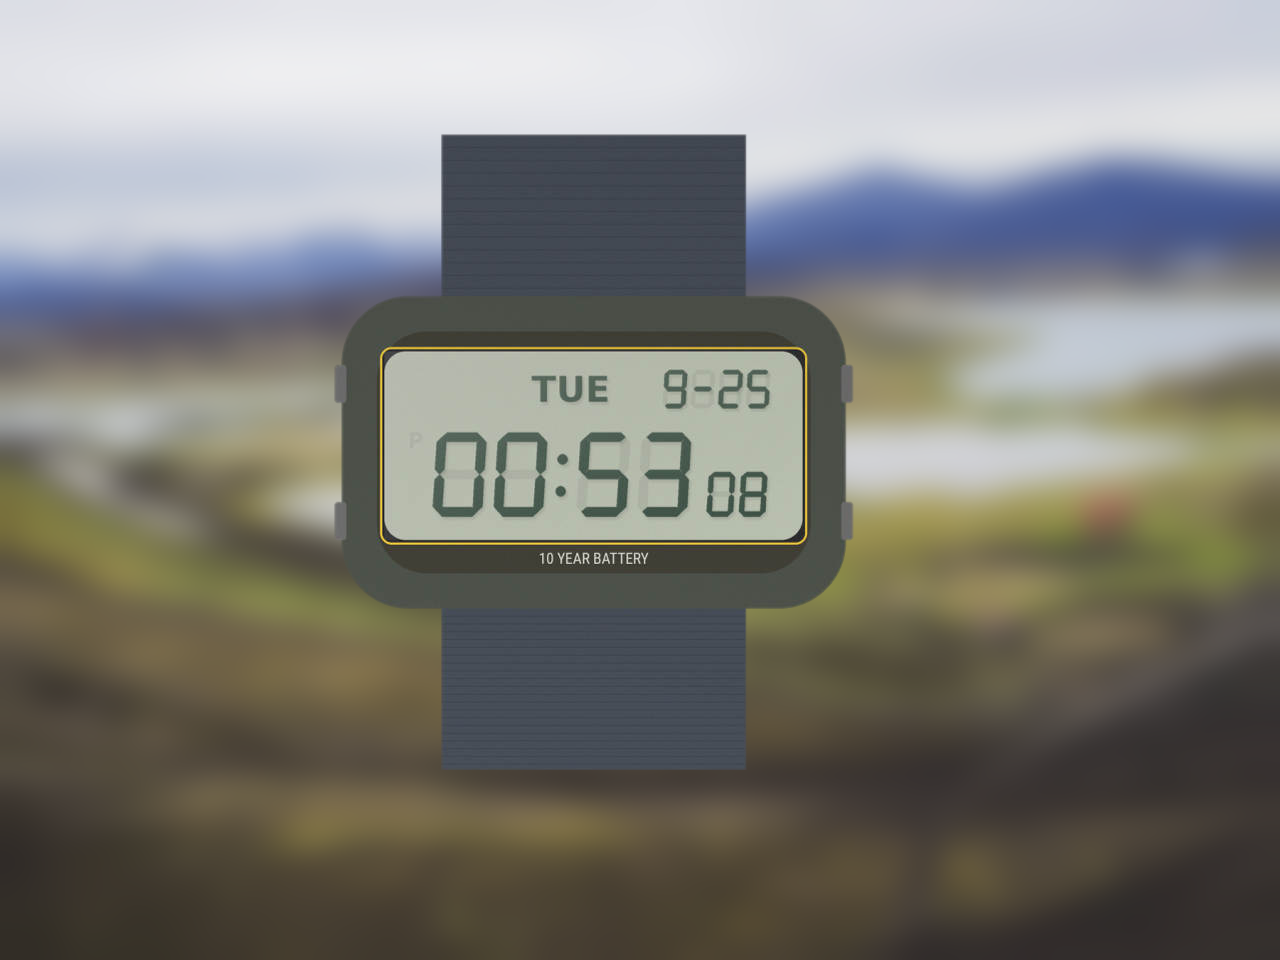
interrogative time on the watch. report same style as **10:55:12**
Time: **0:53:08**
